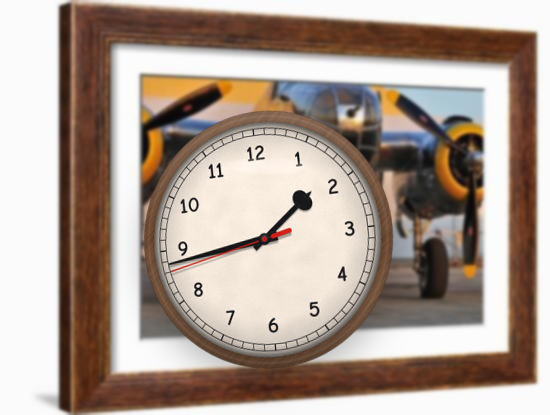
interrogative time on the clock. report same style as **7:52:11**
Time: **1:43:43**
